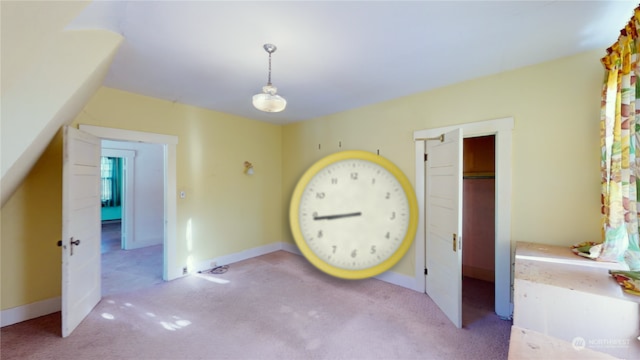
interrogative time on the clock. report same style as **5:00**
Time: **8:44**
